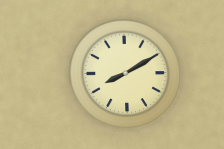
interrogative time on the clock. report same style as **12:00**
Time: **8:10**
